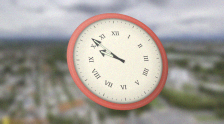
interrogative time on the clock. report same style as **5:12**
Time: **9:52**
